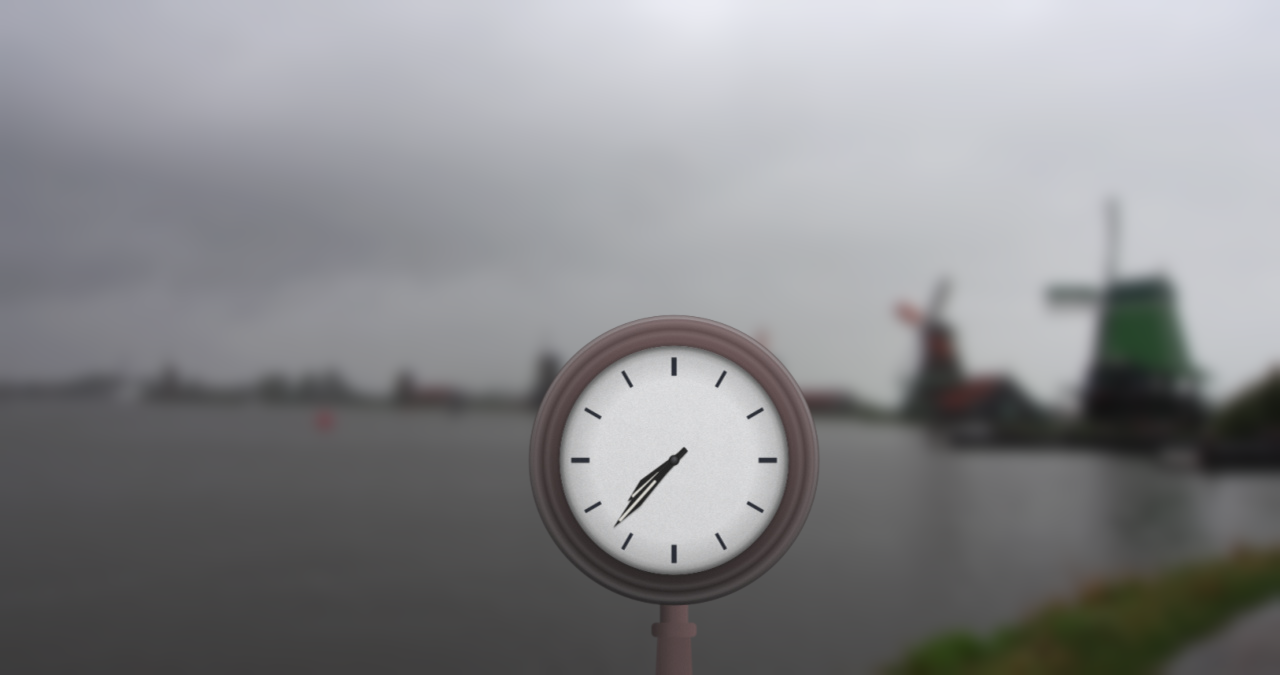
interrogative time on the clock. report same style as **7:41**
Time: **7:37**
